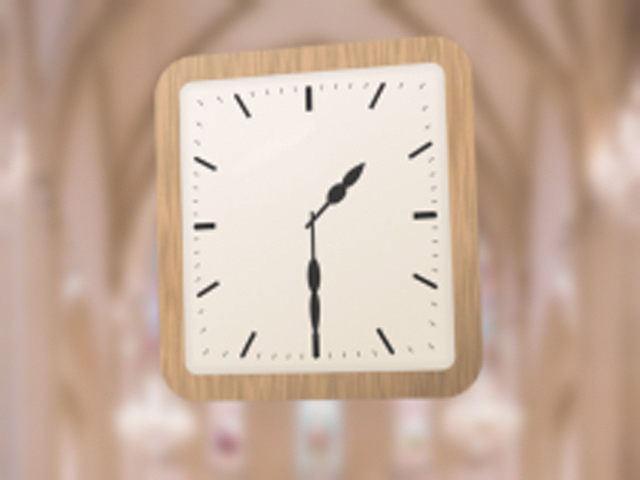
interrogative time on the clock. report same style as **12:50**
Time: **1:30**
